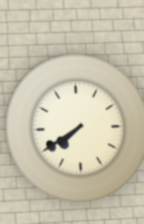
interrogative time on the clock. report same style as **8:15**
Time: **7:40**
